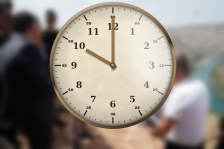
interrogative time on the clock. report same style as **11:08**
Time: **10:00**
